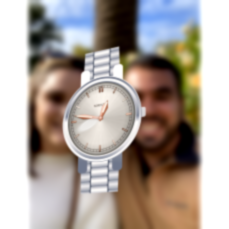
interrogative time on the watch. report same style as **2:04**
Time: **12:47**
